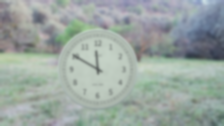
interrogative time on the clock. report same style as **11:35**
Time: **11:50**
